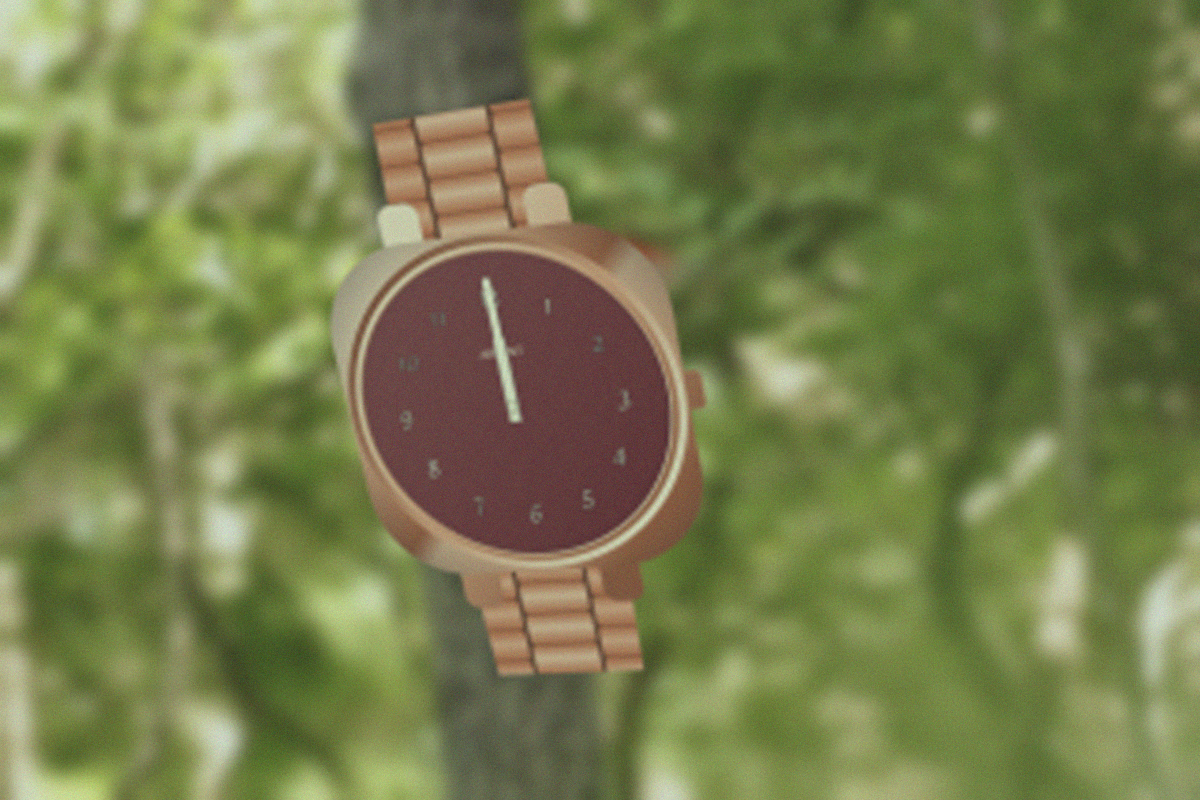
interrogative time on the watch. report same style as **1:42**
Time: **12:00**
